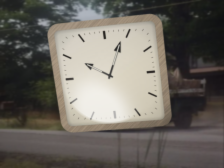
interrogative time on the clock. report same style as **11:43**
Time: **10:04**
